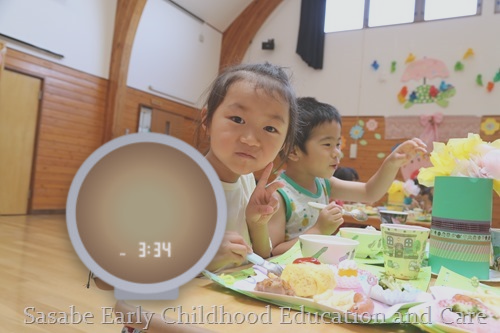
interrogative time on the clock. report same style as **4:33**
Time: **3:34**
